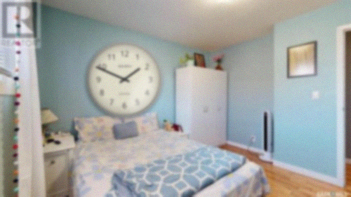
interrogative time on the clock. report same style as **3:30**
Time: **1:49**
